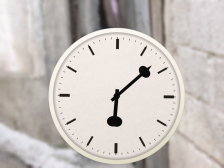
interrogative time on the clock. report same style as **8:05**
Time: **6:08**
